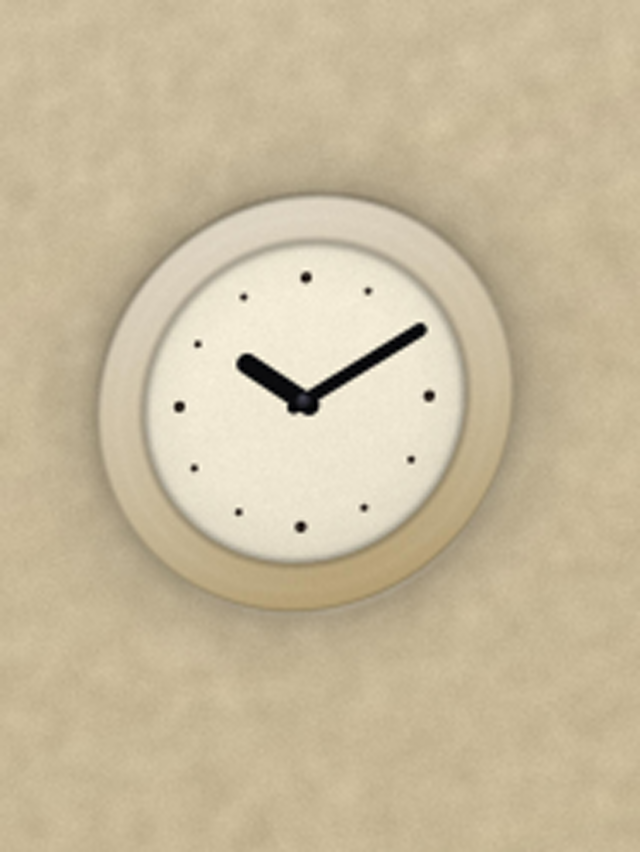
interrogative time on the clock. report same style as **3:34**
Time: **10:10**
